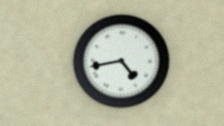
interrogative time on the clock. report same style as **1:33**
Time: **4:43**
